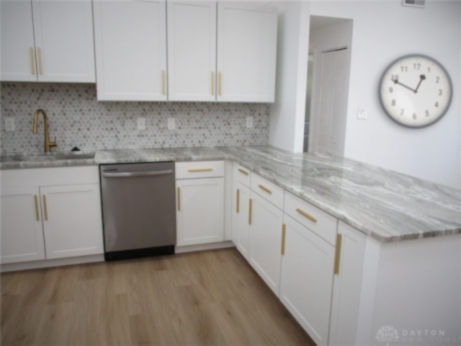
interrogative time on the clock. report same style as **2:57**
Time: **12:49**
